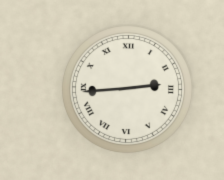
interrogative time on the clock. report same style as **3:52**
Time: **2:44**
